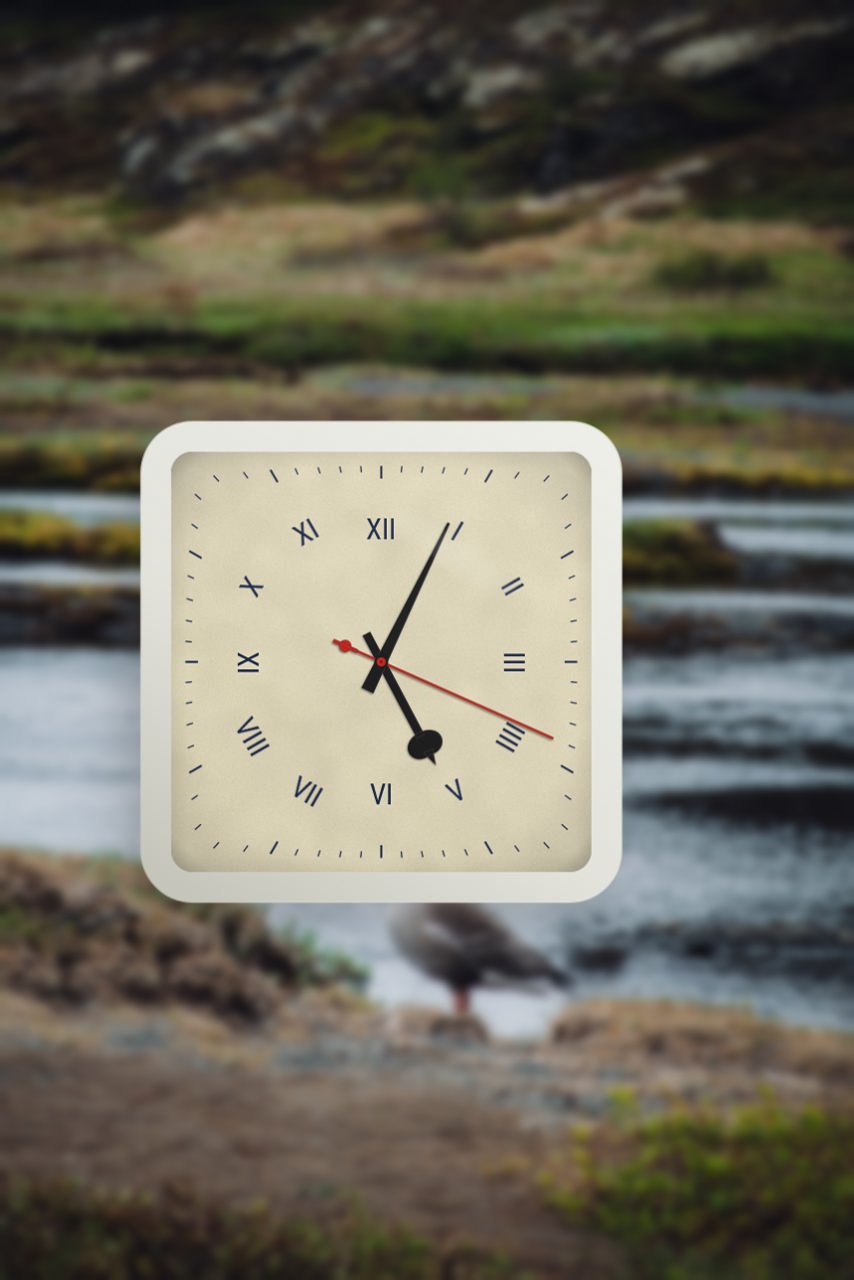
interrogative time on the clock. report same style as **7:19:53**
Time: **5:04:19**
